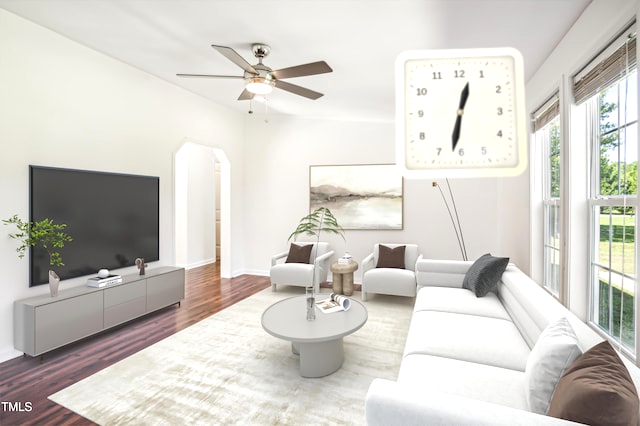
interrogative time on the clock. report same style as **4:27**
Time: **12:32**
